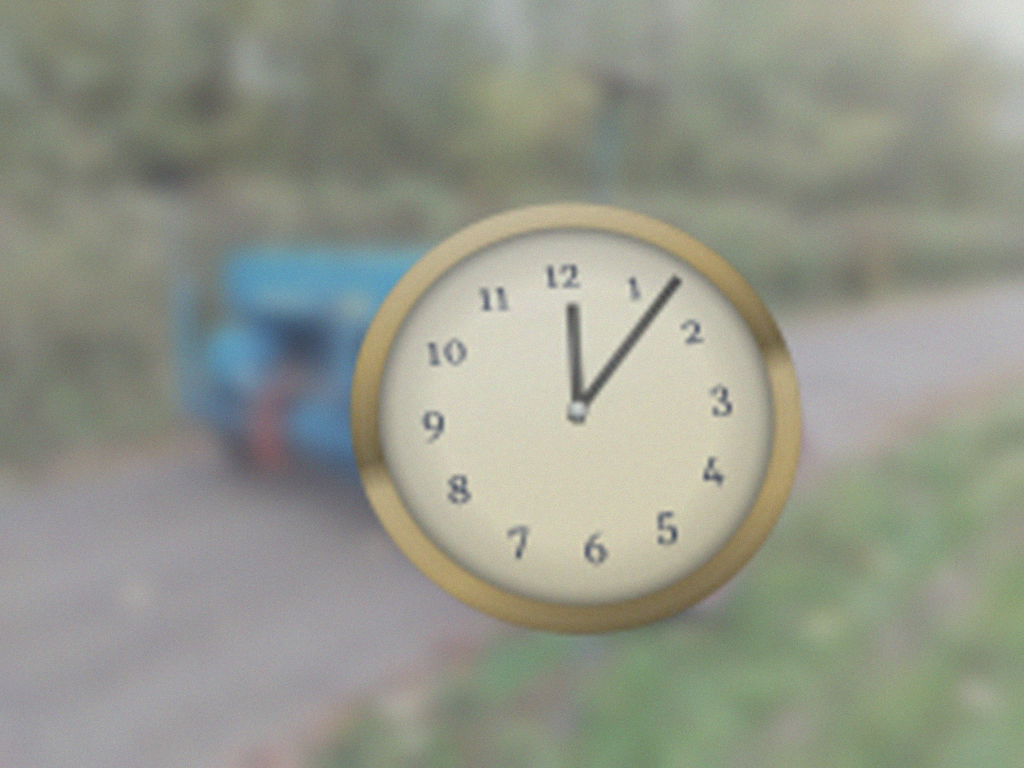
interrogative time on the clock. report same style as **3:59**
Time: **12:07**
